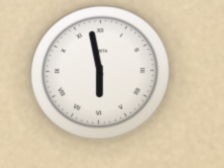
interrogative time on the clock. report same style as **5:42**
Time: **5:58**
